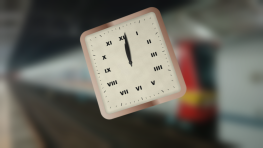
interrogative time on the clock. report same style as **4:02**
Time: **12:01**
